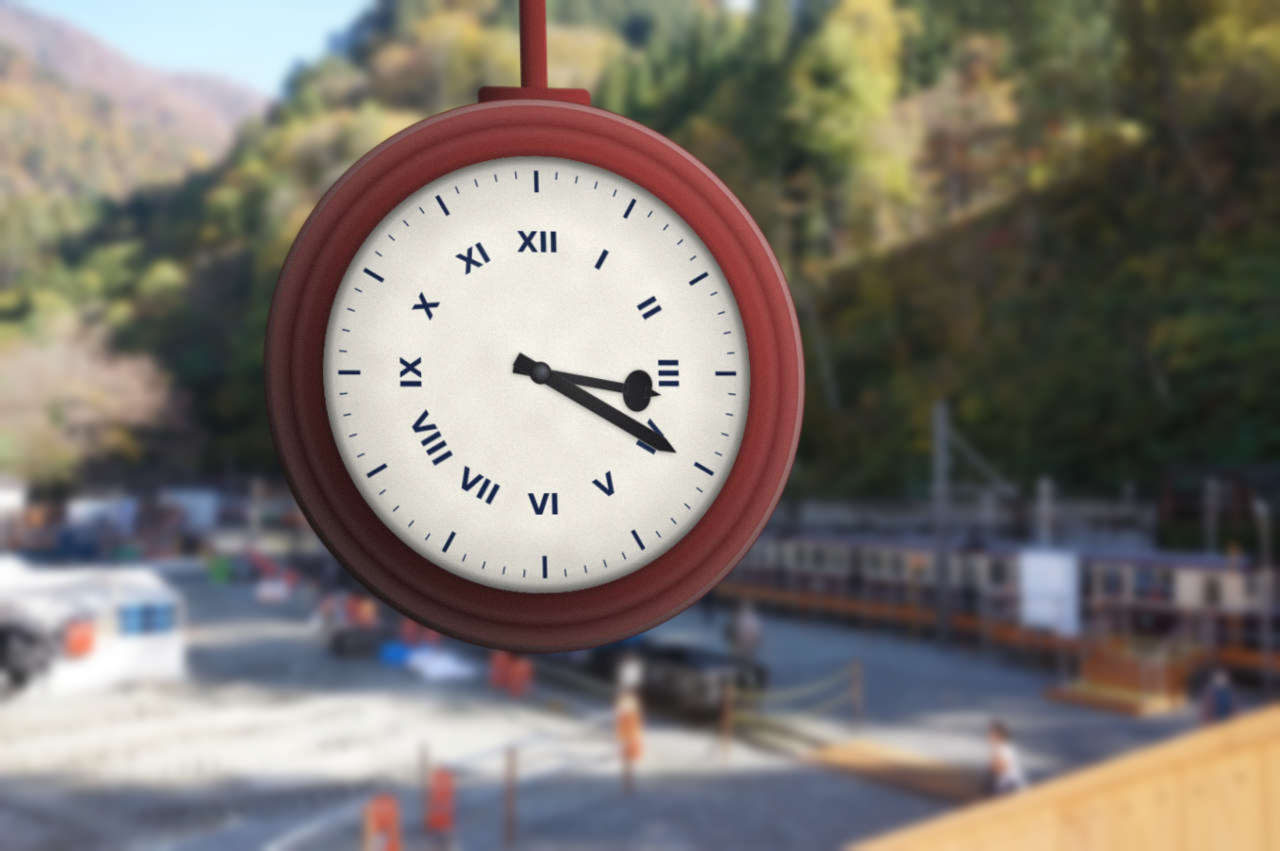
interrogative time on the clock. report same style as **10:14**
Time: **3:20**
